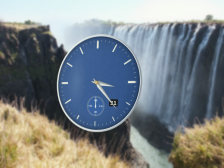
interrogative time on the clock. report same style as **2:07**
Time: **3:23**
